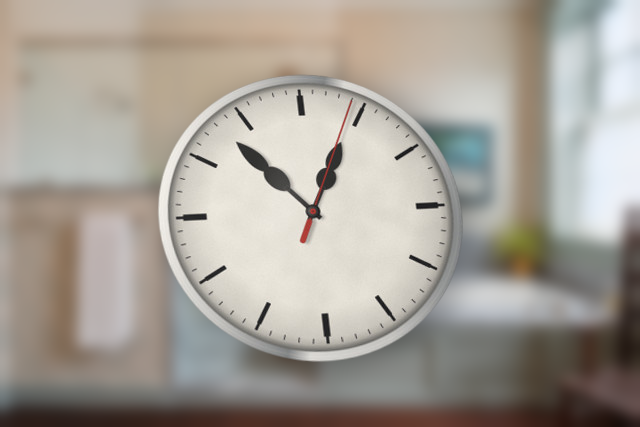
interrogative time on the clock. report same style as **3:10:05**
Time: **12:53:04**
